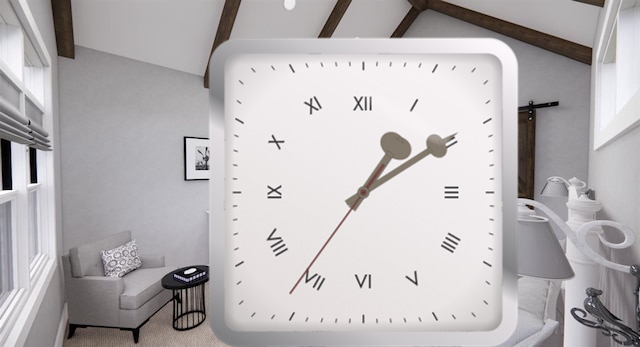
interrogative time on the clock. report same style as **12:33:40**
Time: **1:09:36**
